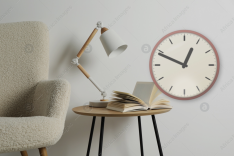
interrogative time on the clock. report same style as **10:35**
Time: **12:49**
